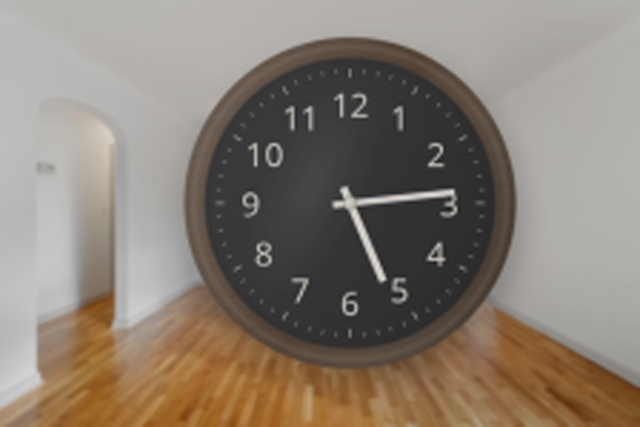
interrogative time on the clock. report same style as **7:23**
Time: **5:14**
